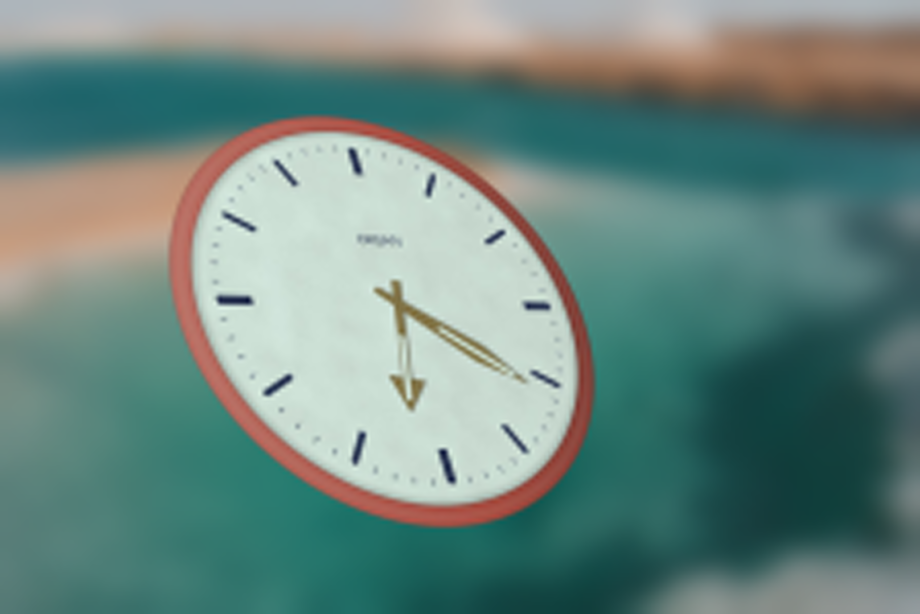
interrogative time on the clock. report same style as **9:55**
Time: **6:21**
